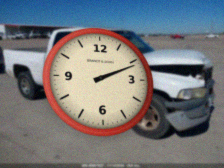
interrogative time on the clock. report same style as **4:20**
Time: **2:11**
